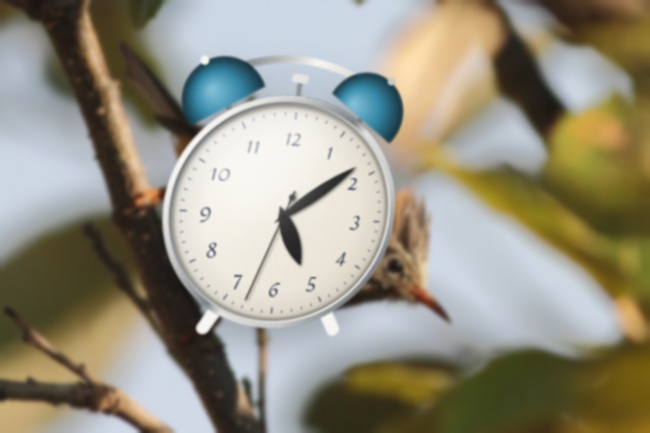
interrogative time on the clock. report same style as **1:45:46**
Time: **5:08:33**
